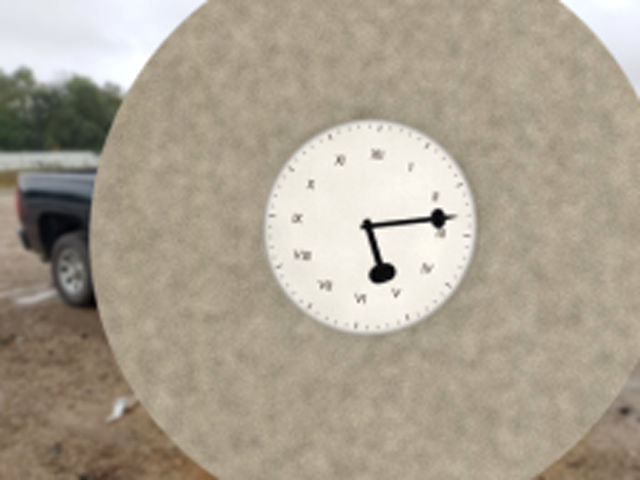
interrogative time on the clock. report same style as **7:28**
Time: **5:13**
